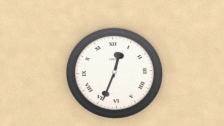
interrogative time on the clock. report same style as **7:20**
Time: **12:34**
